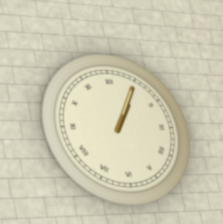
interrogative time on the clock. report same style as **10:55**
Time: **1:05**
